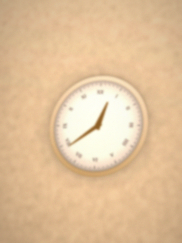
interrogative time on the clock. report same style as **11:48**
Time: **12:39**
